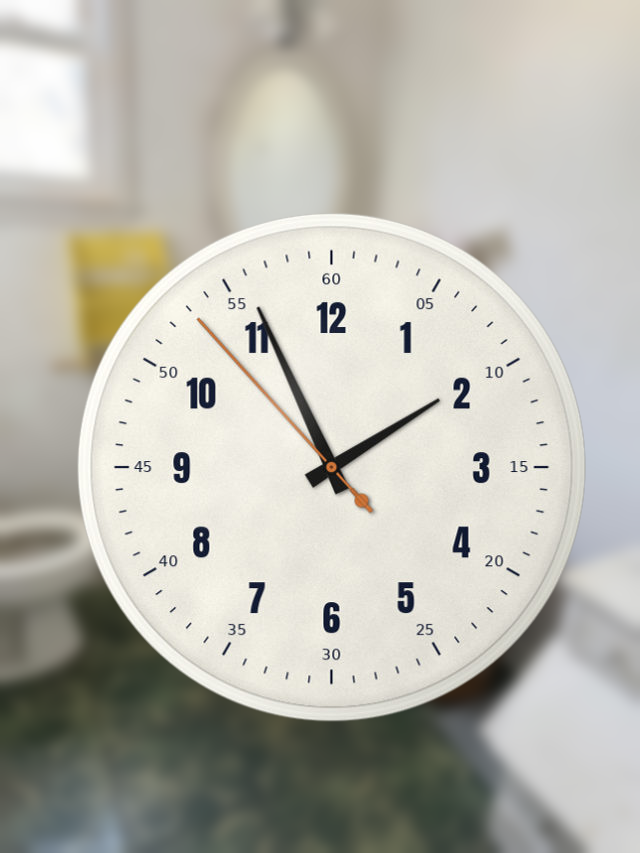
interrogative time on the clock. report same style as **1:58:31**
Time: **1:55:53**
